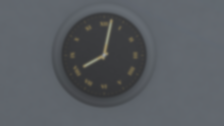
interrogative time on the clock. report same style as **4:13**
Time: **8:02**
